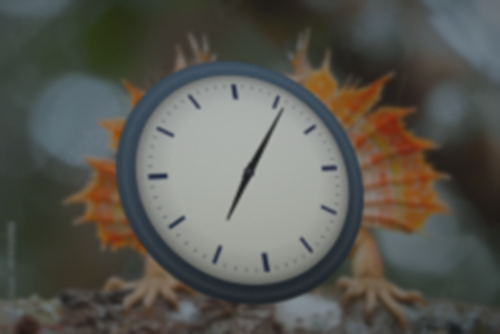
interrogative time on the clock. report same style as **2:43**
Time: **7:06**
